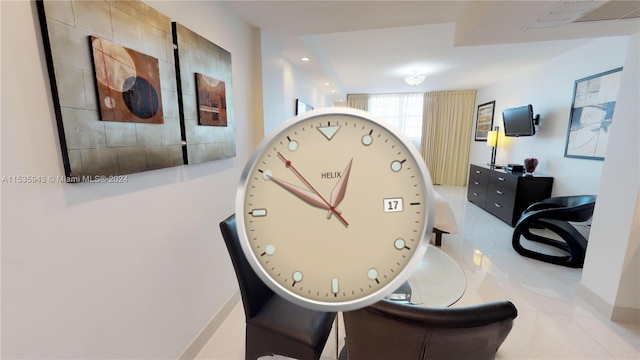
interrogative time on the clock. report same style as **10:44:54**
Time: **12:49:53**
